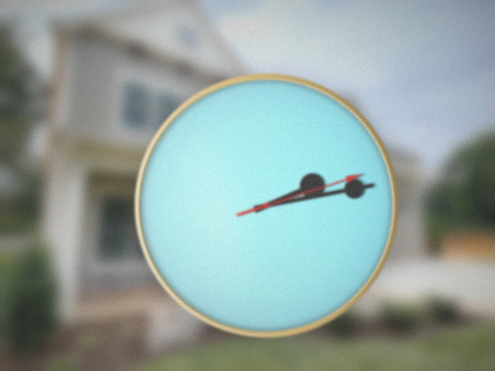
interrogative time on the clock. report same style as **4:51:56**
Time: **2:13:12**
